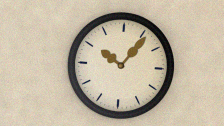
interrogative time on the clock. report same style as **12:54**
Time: **10:06**
